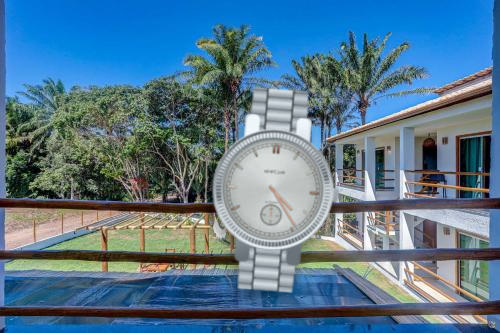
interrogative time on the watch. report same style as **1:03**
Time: **4:24**
